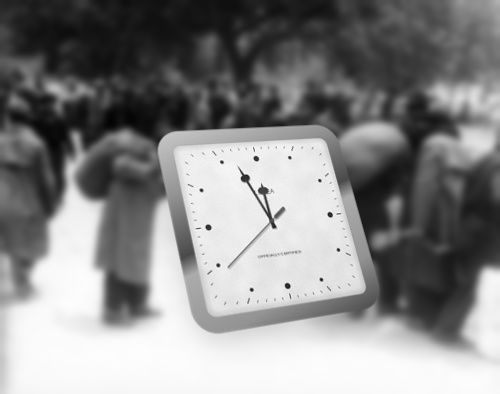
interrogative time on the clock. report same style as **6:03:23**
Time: **11:56:39**
